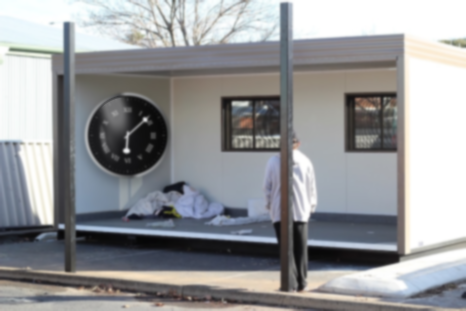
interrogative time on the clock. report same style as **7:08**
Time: **6:08**
